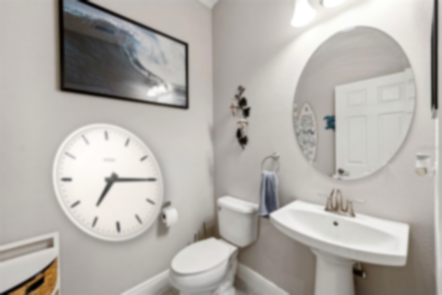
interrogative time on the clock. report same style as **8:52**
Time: **7:15**
